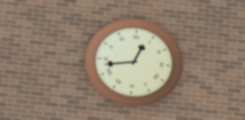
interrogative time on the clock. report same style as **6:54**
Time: **12:43**
